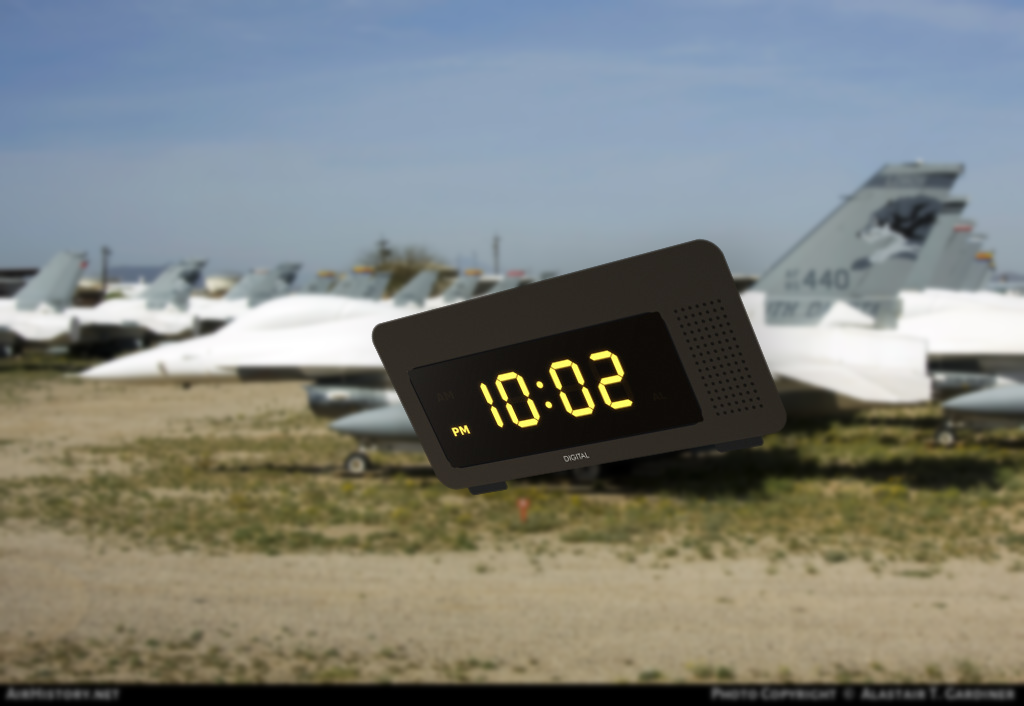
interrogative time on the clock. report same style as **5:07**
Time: **10:02**
